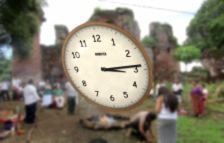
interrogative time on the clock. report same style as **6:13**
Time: **3:14**
